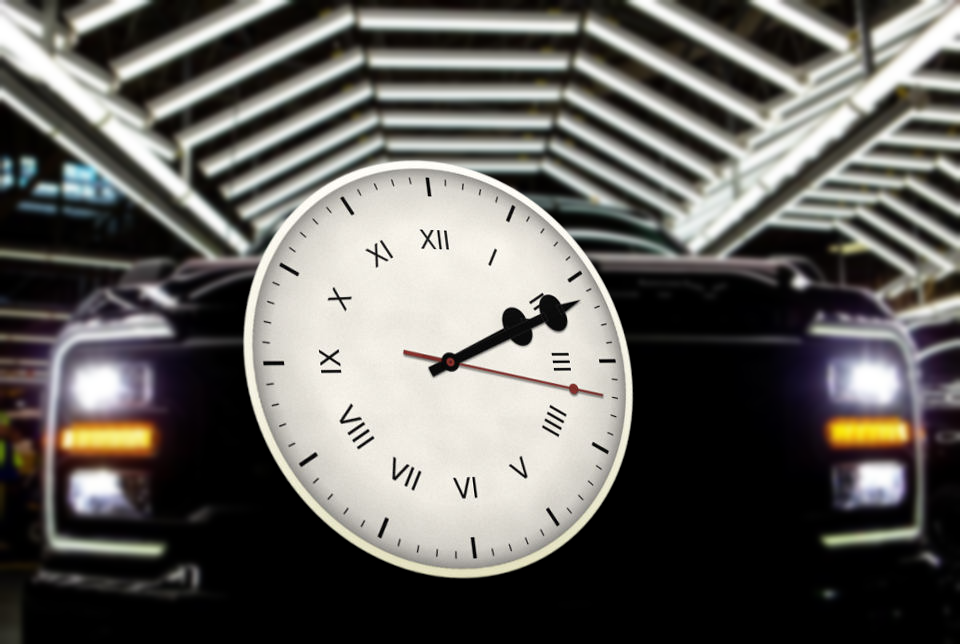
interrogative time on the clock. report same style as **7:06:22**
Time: **2:11:17**
